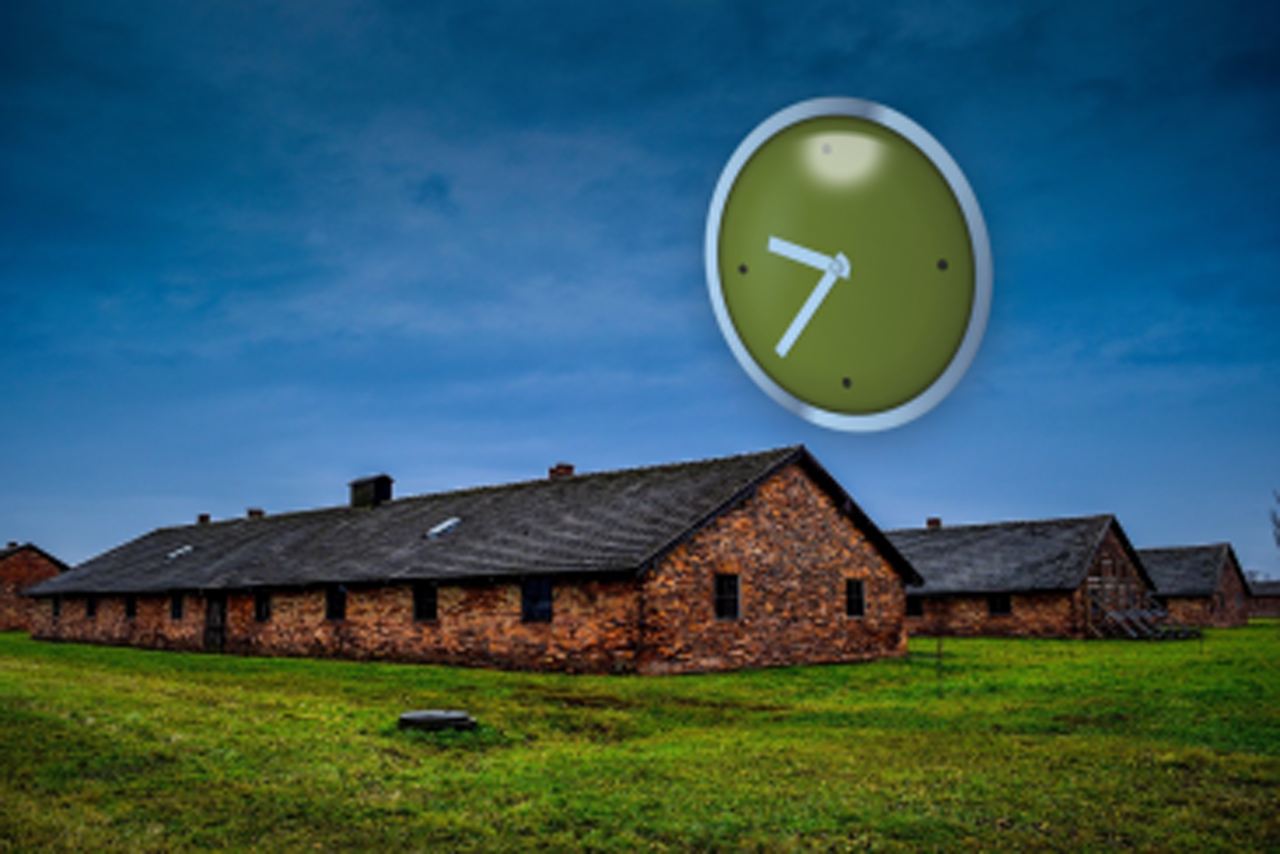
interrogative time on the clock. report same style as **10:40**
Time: **9:37**
